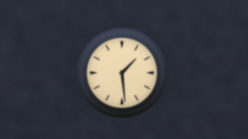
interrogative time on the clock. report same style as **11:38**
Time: **1:29**
